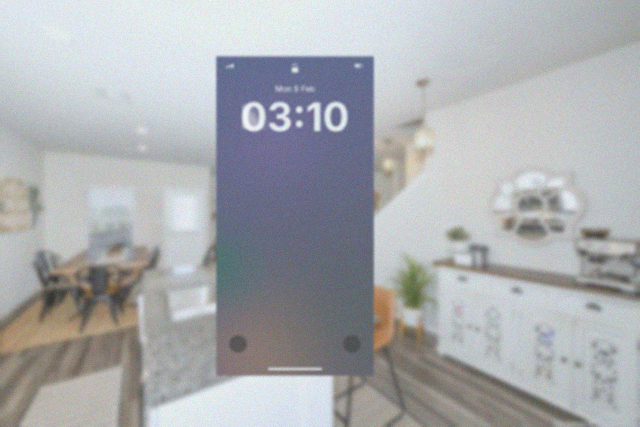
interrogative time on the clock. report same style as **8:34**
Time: **3:10**
